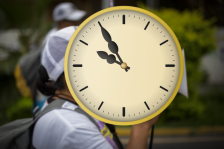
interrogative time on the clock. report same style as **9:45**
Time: **9:55**
